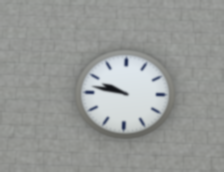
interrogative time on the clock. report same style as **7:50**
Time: **9:47**
